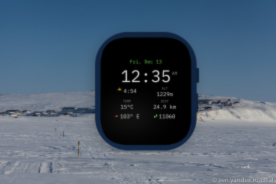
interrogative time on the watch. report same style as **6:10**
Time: **12:35**
